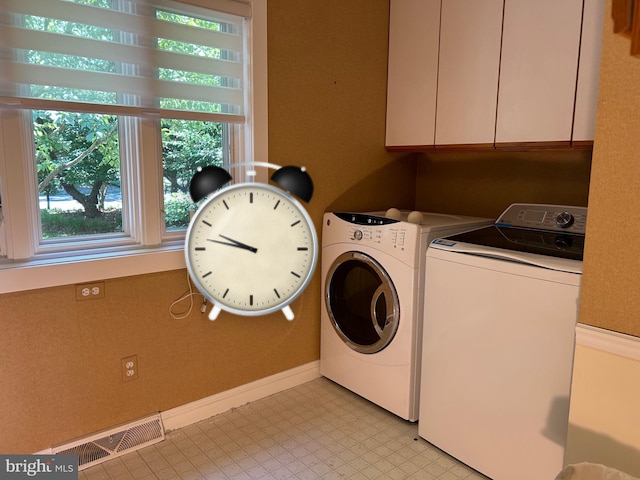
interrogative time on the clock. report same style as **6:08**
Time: **9:47**
